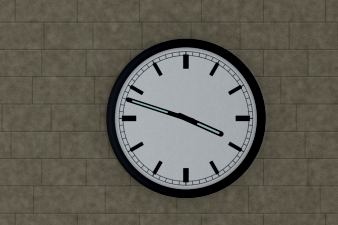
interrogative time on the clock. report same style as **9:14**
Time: **3:48**
